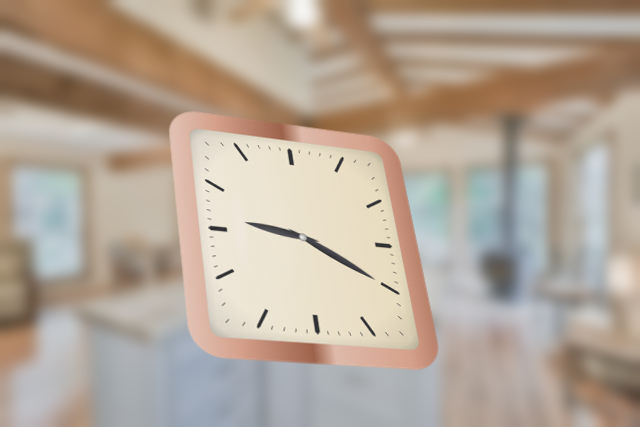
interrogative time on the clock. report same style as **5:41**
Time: **9:20**
